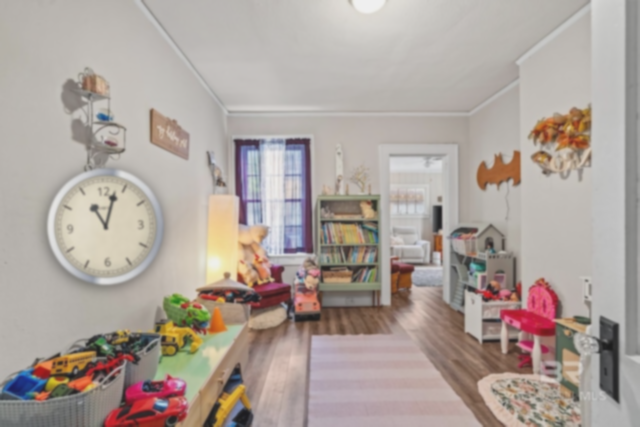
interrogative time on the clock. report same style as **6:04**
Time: **11:03**
